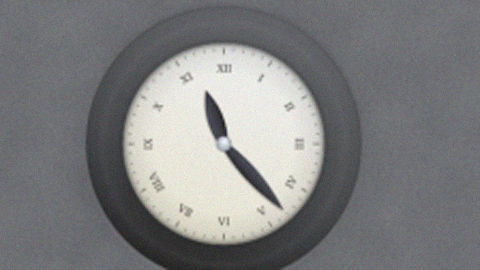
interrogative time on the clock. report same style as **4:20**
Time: **11:23**
